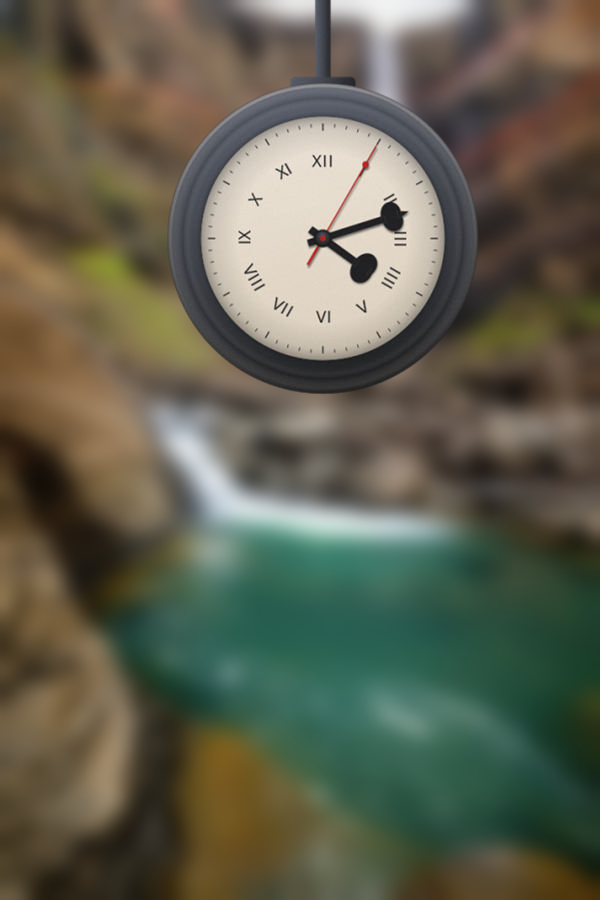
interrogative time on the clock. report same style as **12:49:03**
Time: **4:12:05**
